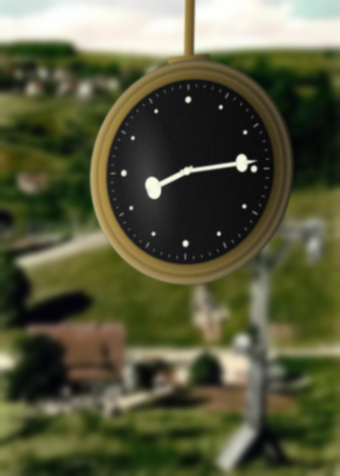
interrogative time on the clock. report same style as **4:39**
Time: **8:14**
